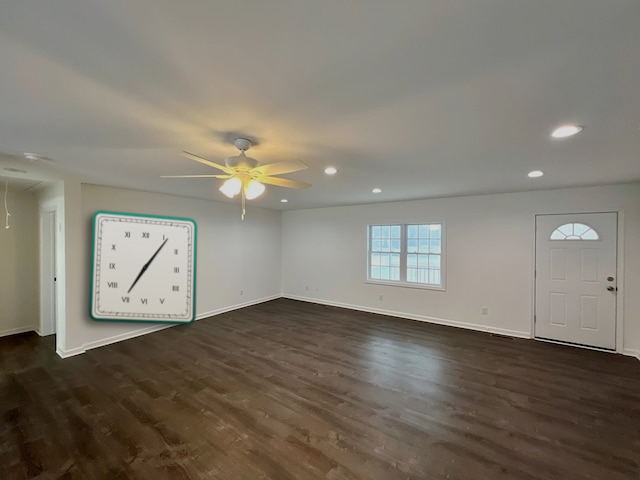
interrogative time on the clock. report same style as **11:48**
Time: **7:06**
